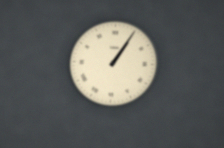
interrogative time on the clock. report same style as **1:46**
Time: **1:05**
